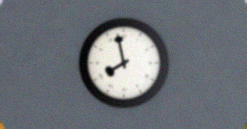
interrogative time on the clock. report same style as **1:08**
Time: **7:58**
